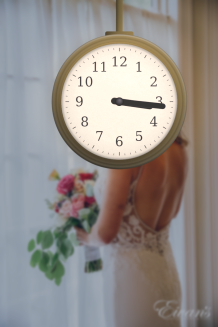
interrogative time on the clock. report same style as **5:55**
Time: **3:16**
